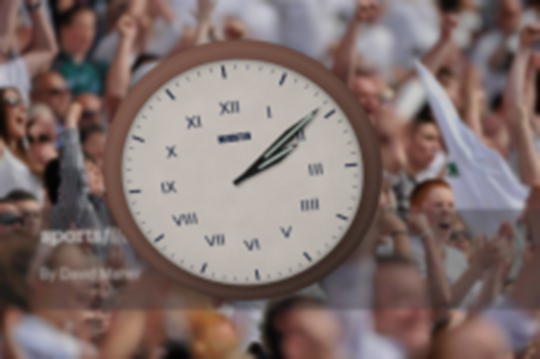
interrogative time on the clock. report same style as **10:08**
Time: **2:09**
